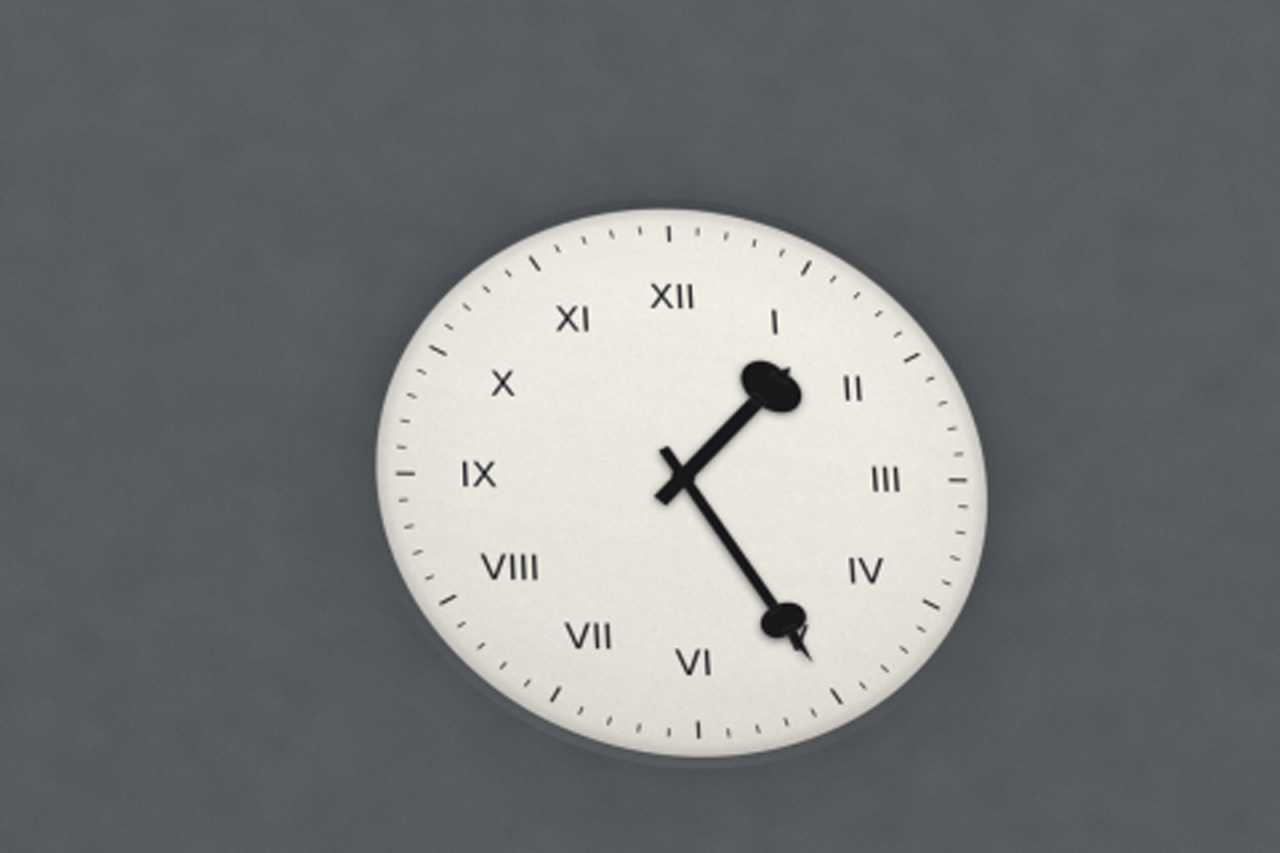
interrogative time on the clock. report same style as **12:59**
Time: **1:25**
